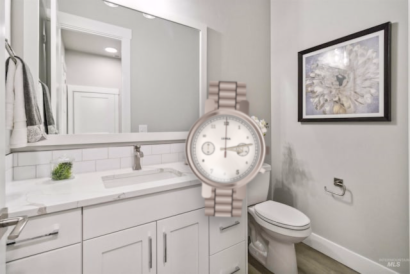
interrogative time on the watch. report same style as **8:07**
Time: **3:13**
